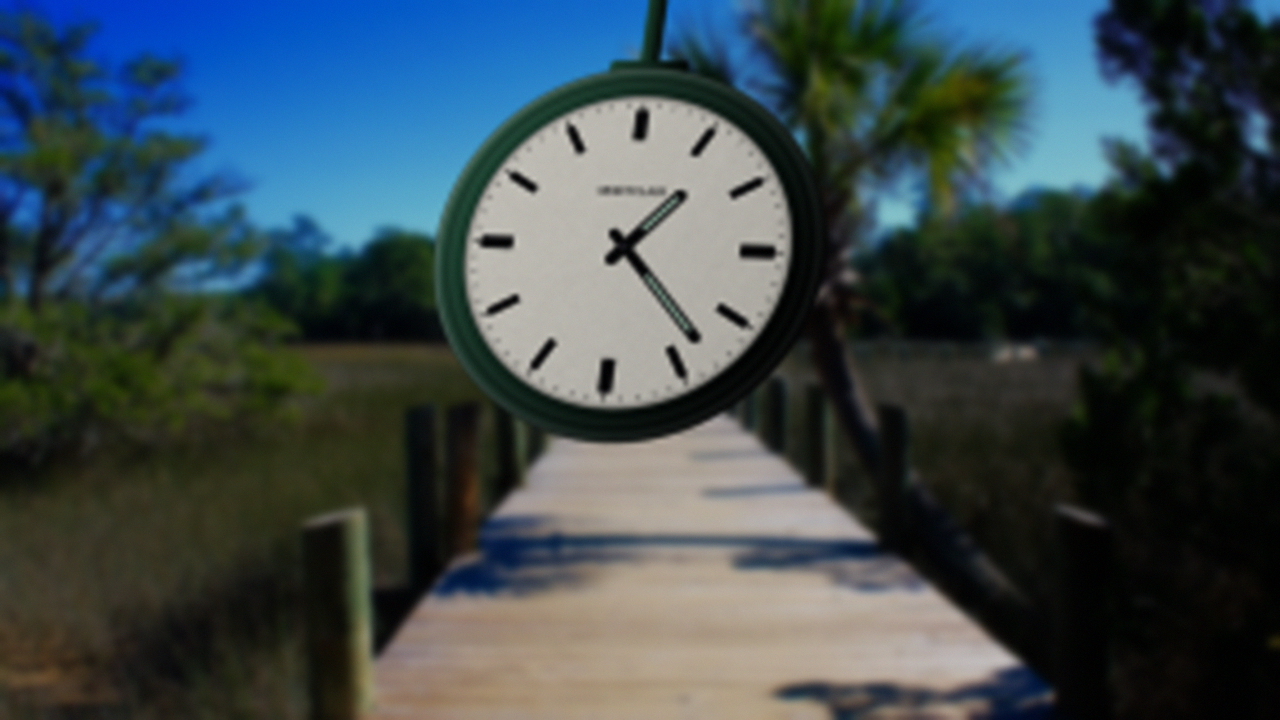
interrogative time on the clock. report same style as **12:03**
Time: **1:23**
